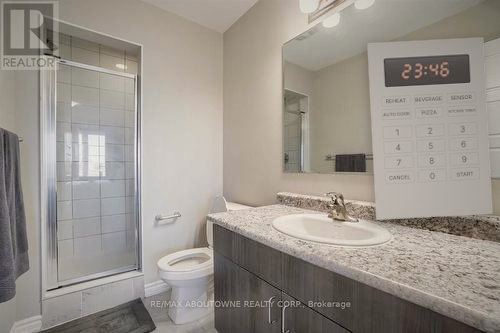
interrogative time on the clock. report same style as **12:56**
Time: **23:46**
